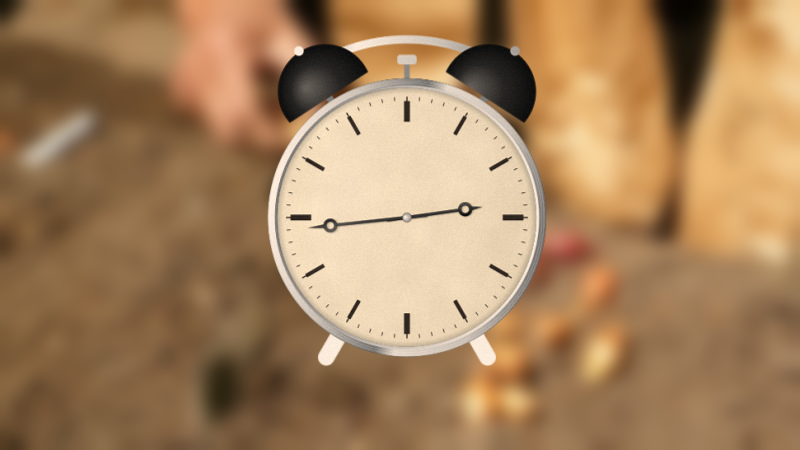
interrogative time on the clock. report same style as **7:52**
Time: **2:44**
